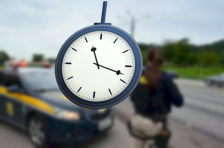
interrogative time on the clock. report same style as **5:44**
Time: **11:18**
